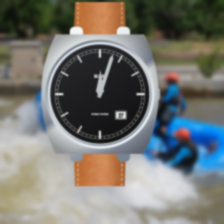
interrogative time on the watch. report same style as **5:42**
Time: **12:03**
